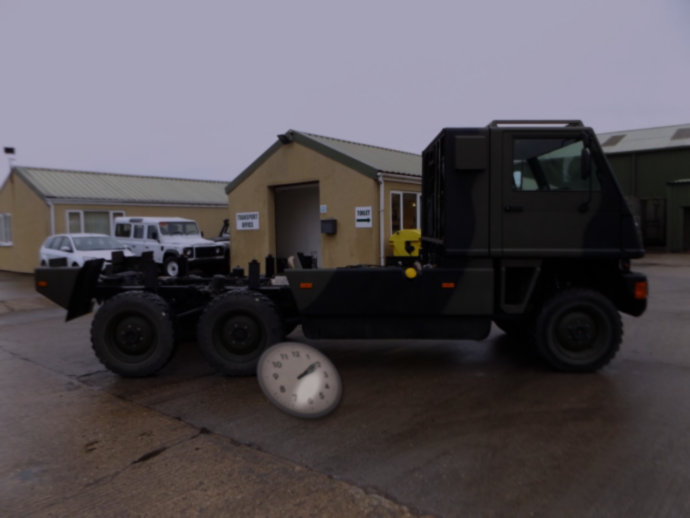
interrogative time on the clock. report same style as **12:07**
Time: **2:09**
